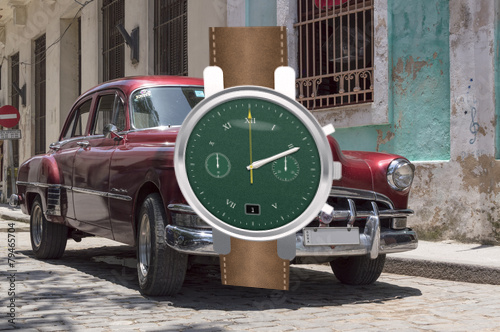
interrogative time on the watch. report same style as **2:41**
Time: **2:11**
